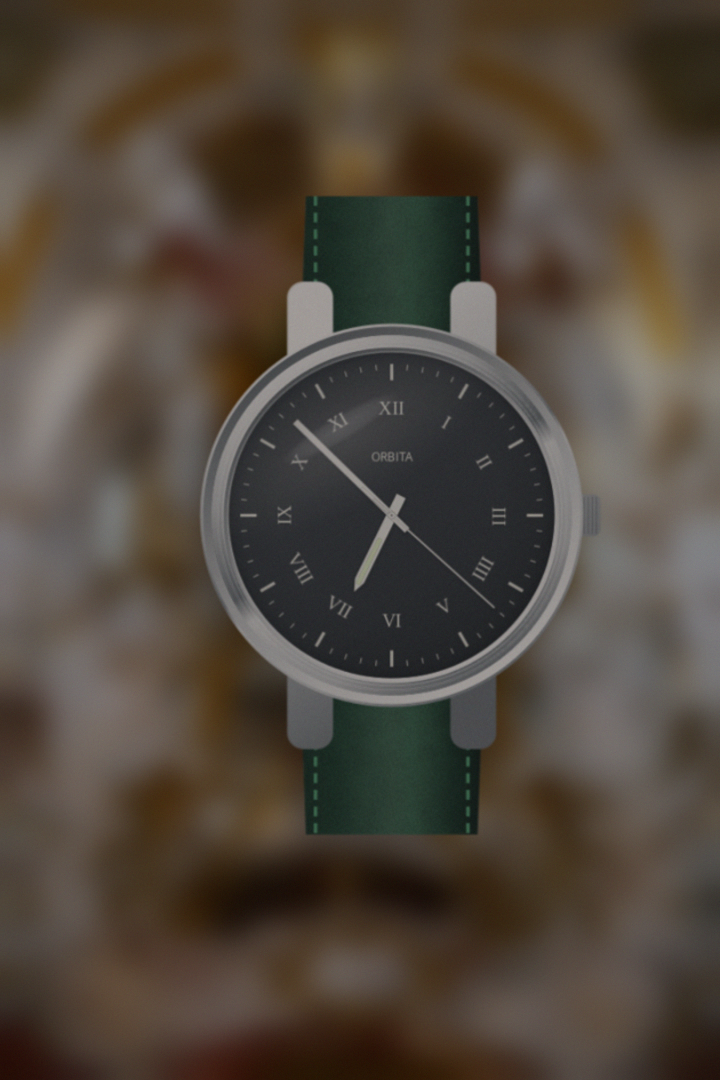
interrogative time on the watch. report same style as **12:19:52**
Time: **6:52:22**
